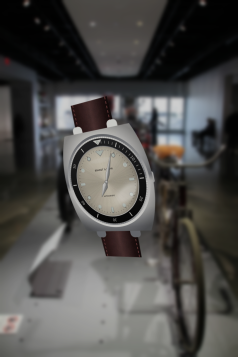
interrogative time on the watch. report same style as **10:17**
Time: **7:04**
